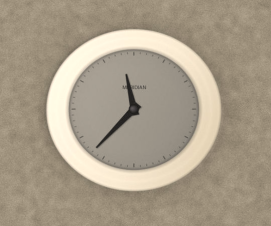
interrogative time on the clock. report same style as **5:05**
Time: **11:37**
